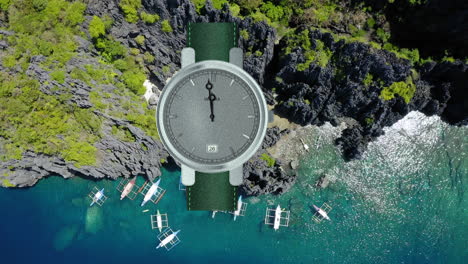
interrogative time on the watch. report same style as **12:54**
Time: **11:59**
